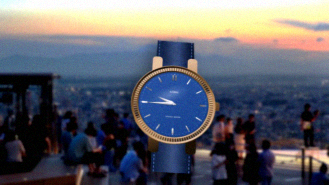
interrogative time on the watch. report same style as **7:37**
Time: **9:45**
